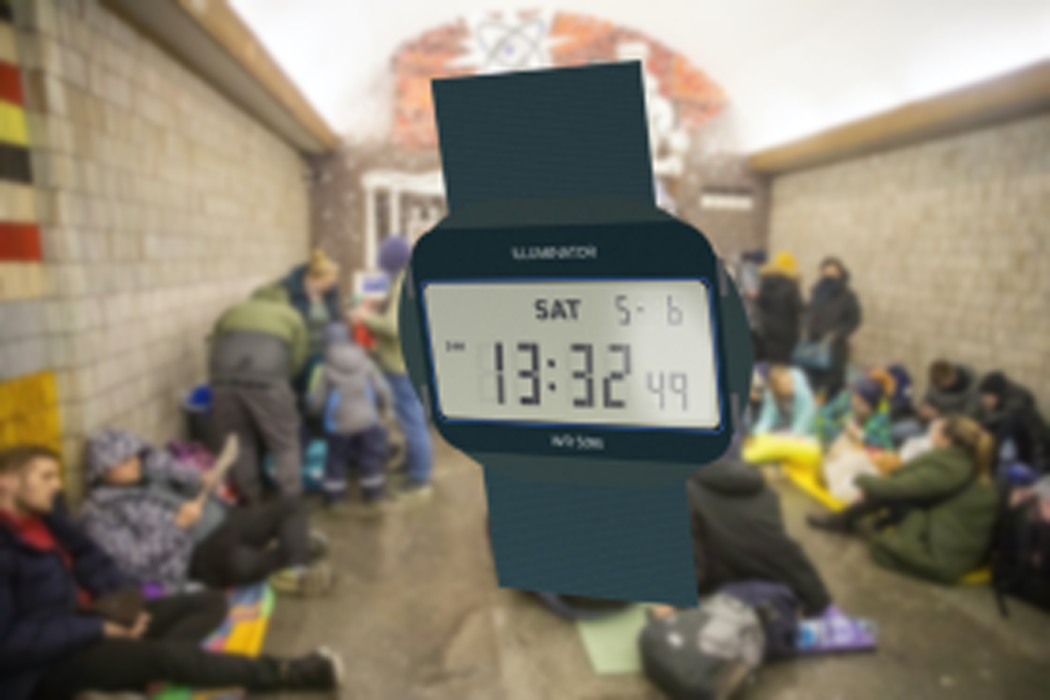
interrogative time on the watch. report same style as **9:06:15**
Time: **13:32:49**
